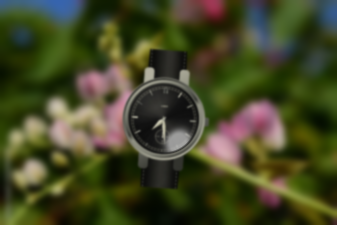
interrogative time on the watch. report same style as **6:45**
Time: **7:29**
